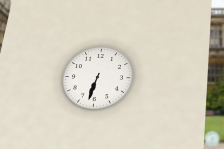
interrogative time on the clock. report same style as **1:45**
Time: **6:32**
